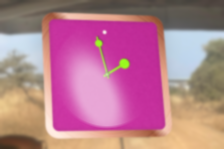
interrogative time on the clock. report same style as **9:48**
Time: **1:58**
